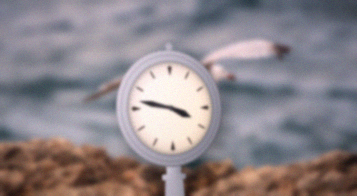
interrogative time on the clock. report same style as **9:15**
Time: **3:47**
